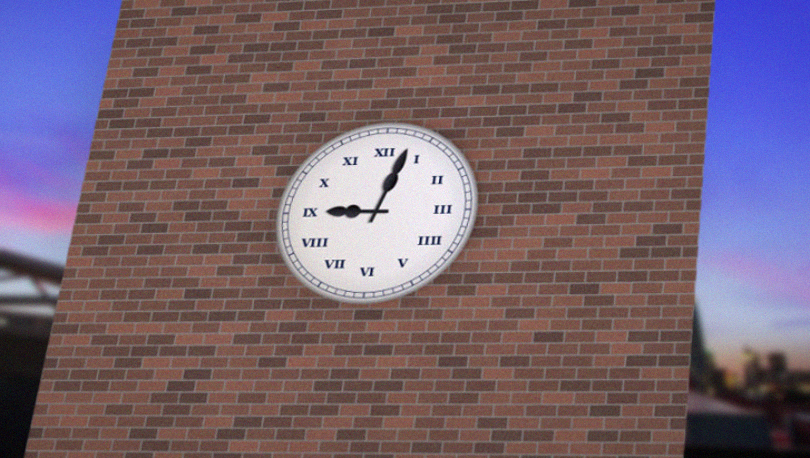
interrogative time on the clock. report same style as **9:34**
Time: **9:03**
